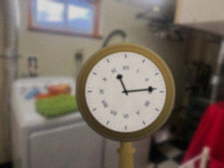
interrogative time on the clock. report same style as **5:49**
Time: **11:14**
